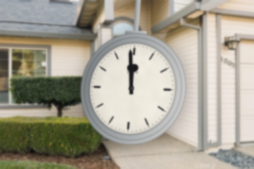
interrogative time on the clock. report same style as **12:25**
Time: **11:59**
